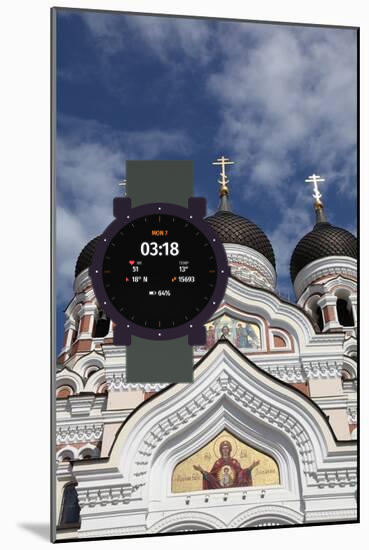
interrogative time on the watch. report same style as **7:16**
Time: **3:18**
